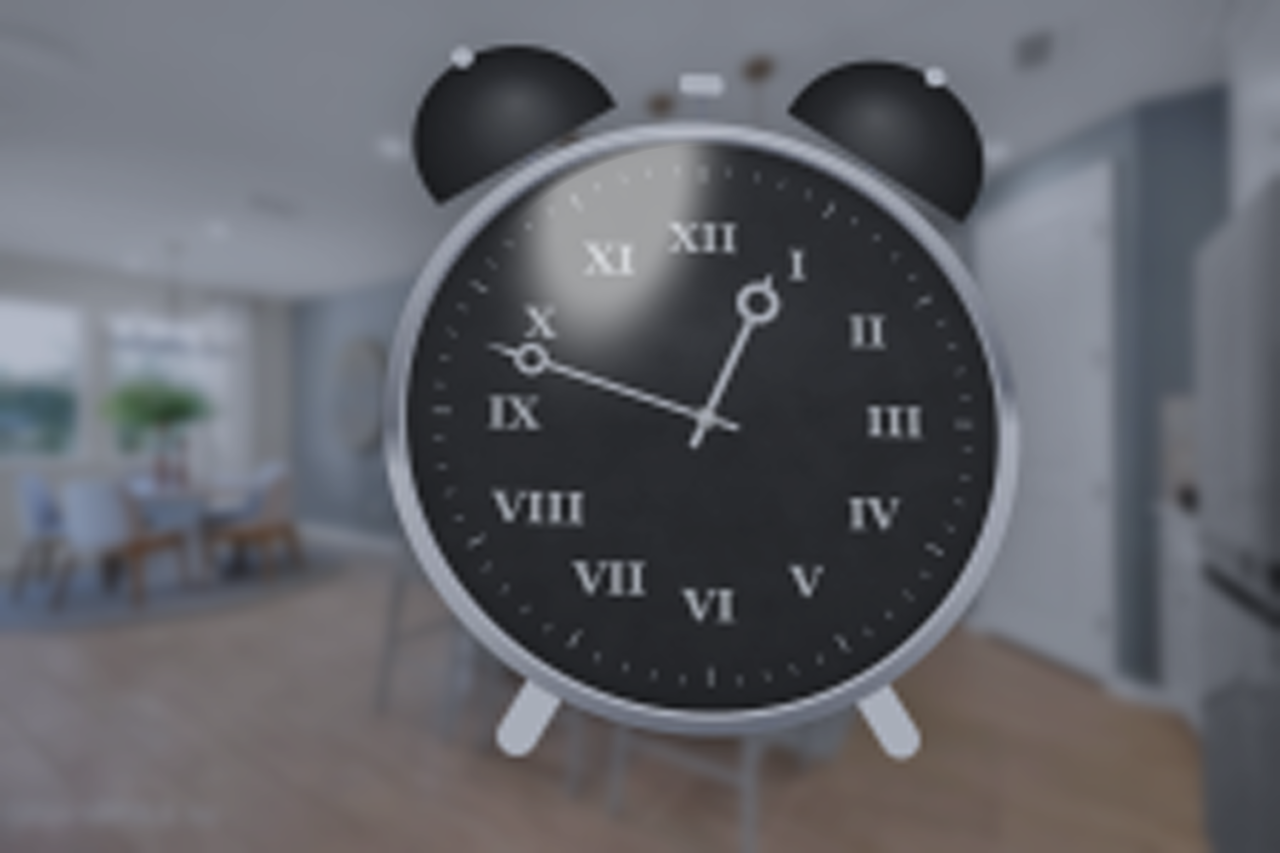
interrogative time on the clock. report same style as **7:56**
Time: **12:48**
